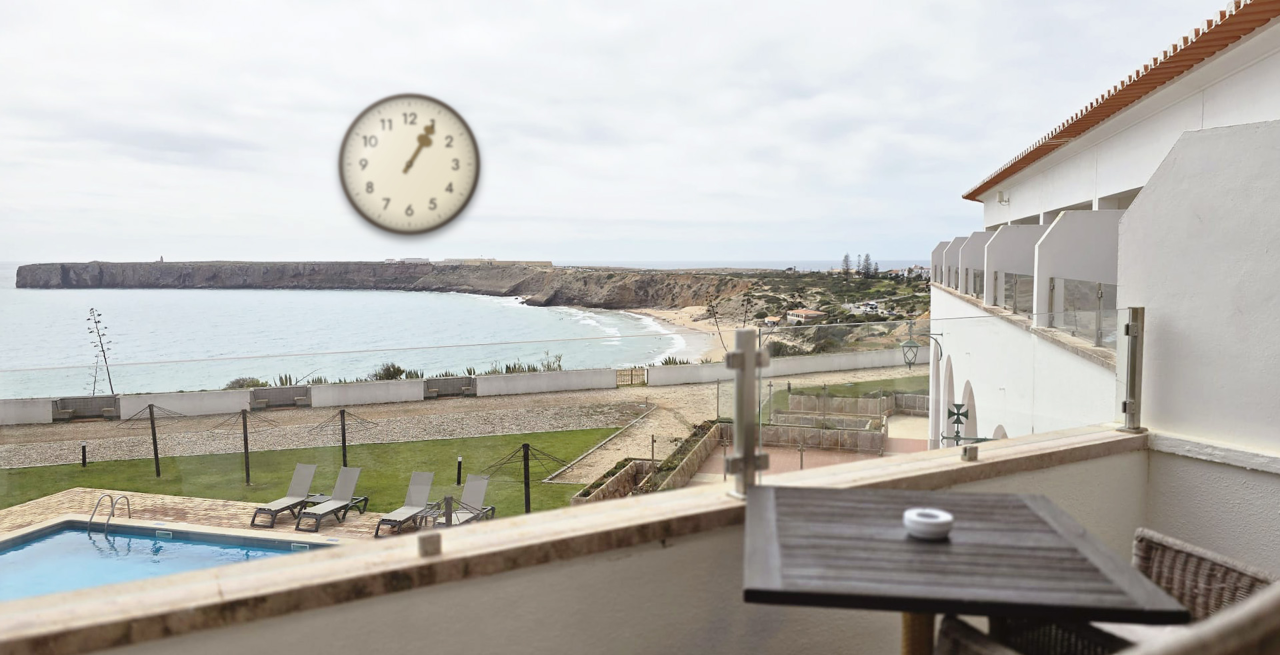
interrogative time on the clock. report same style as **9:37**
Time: **1:05**
